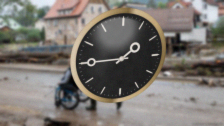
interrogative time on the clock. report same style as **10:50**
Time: **1:45**
